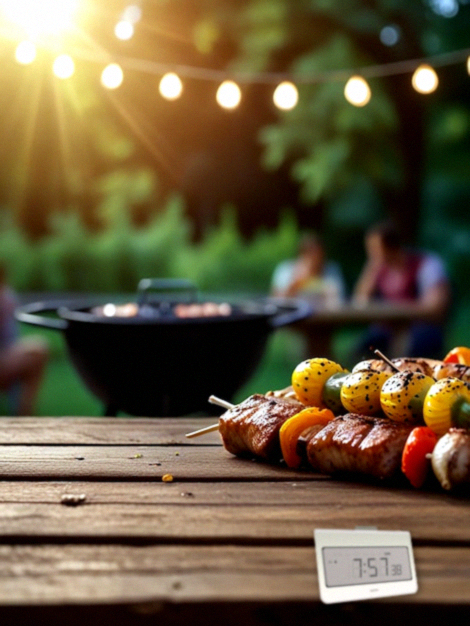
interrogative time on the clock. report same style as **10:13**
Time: **7:57**
